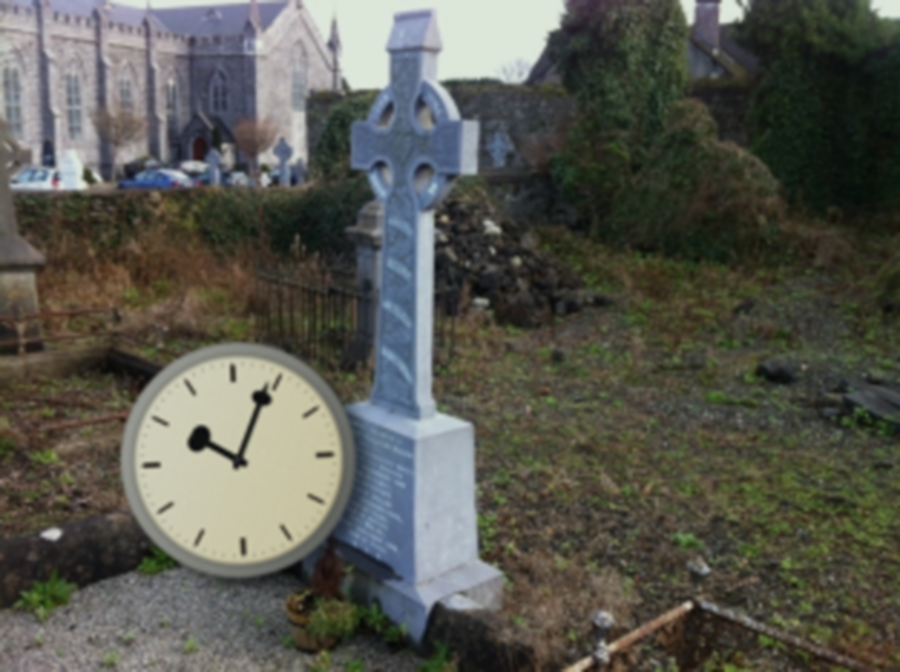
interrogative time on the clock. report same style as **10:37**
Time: **10:04**
